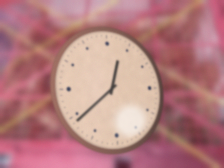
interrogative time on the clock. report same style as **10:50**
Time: **12:39**
